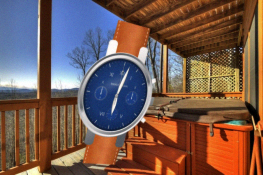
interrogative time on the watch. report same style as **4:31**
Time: **6:02**
